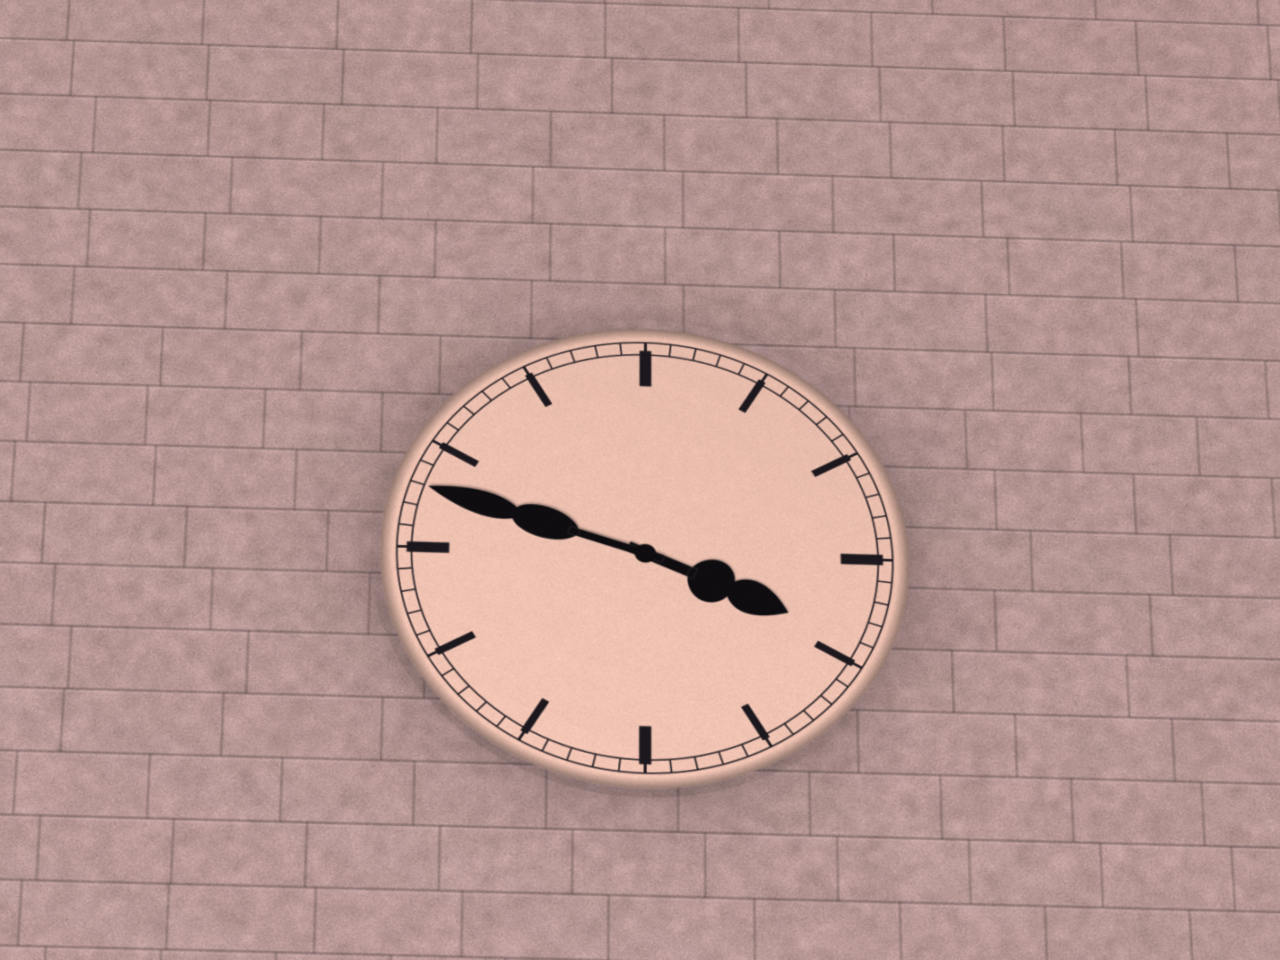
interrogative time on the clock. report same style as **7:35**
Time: **3:48**
